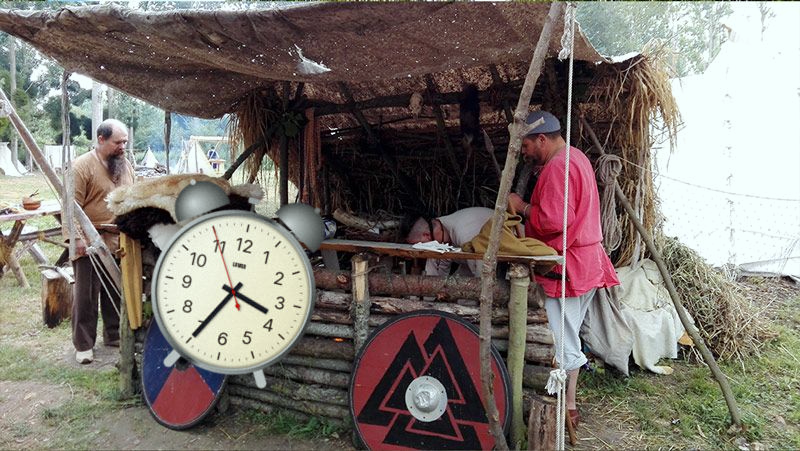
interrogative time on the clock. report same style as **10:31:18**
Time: **3:34:55**
